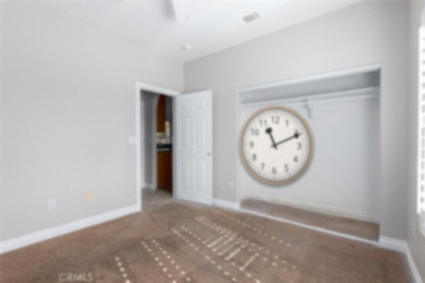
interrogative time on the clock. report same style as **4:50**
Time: **11:11**
